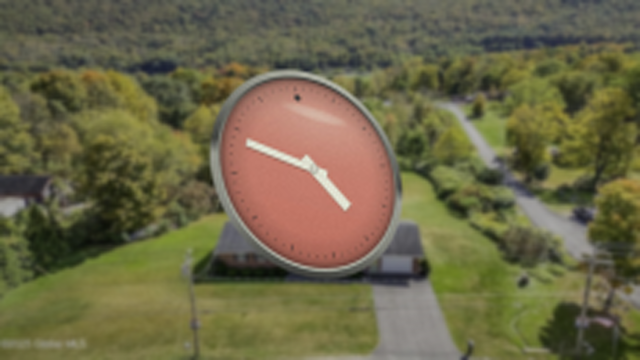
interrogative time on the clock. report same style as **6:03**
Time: **4:49**
